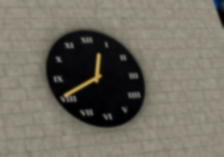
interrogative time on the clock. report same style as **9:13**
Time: **12:41**
